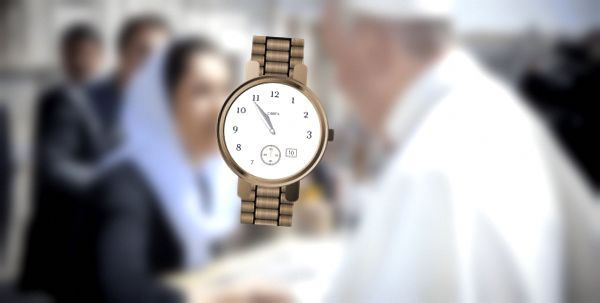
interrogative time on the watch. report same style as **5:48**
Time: **10:54**
